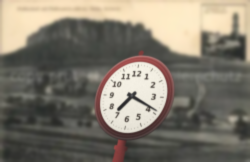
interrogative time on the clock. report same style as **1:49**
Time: **7:19**
